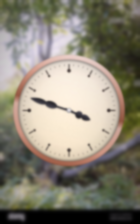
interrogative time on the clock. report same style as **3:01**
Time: **3:48**
